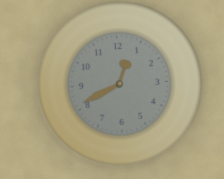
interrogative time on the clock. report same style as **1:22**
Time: **12:41**
